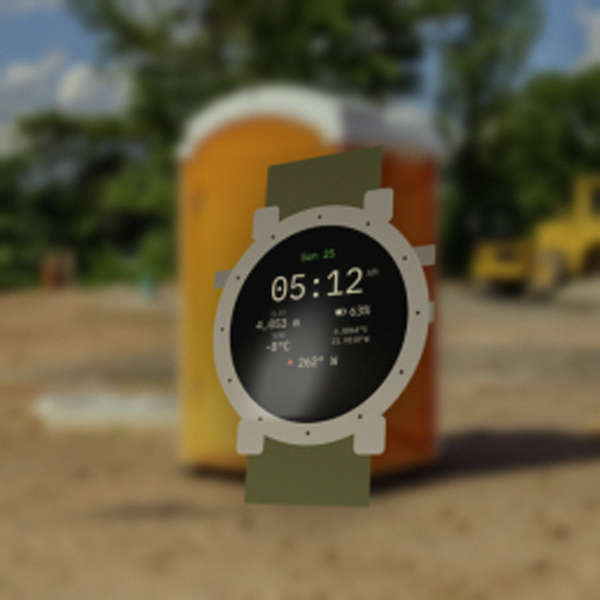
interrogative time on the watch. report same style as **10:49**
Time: **5:12**
